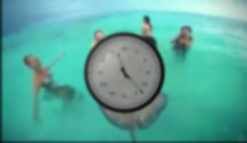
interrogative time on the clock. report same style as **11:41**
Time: **11:23**
